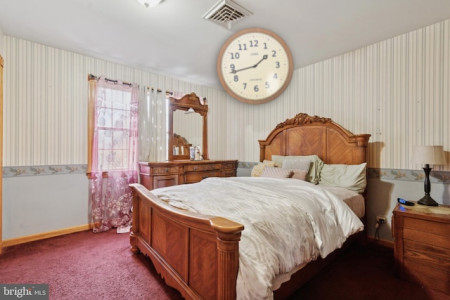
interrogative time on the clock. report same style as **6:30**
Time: **1:43**
